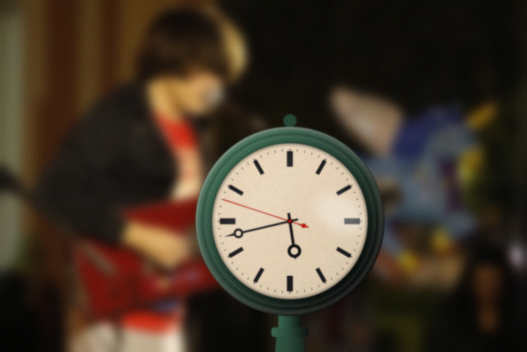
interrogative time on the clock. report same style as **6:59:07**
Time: **5:42:48**
